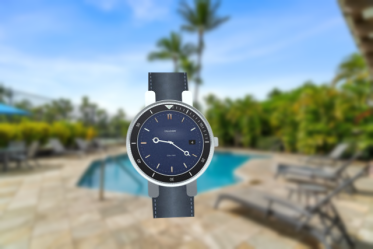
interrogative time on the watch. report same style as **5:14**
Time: **9:21**
